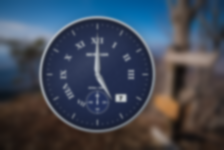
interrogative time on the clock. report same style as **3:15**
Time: **5:00**
